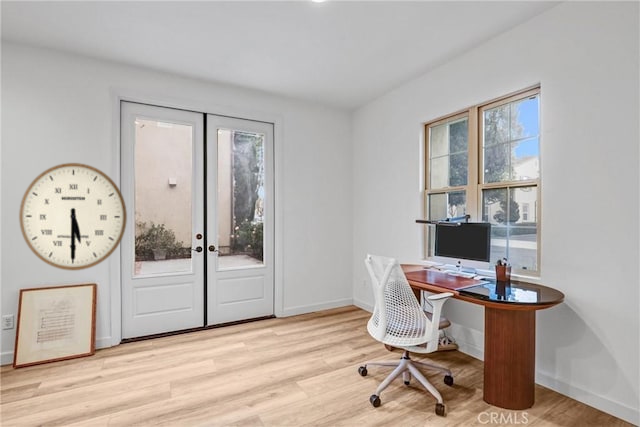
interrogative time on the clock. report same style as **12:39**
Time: **5:30**
